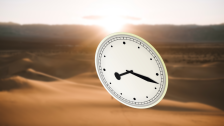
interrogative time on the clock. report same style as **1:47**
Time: **8:18**
